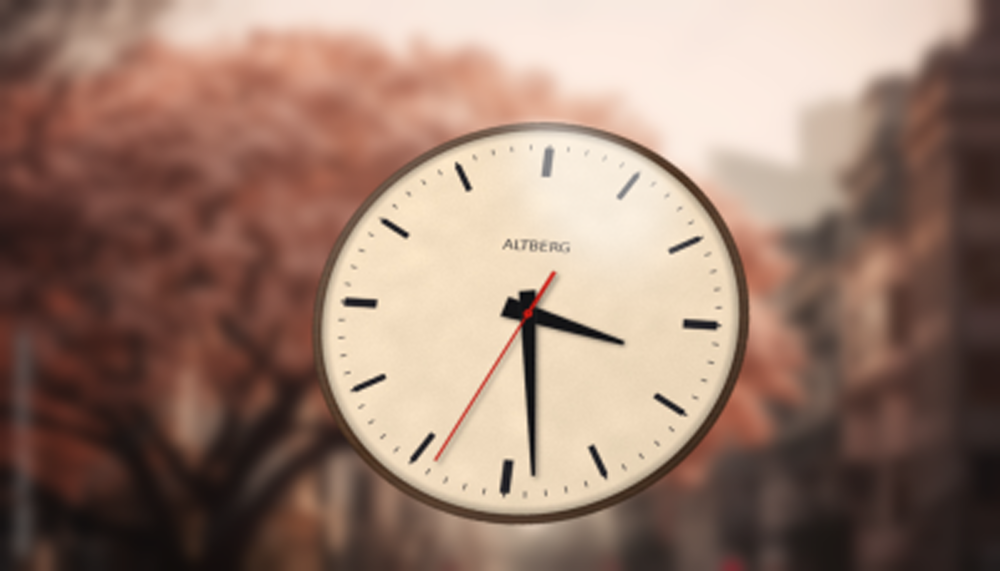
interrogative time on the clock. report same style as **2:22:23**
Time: **3:28:34**
